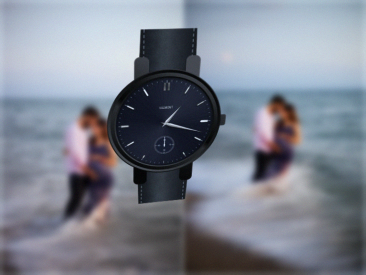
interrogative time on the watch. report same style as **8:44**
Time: **1:18**
